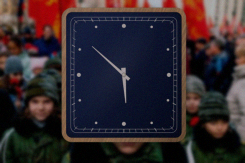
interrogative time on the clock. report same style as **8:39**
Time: **5:52**
